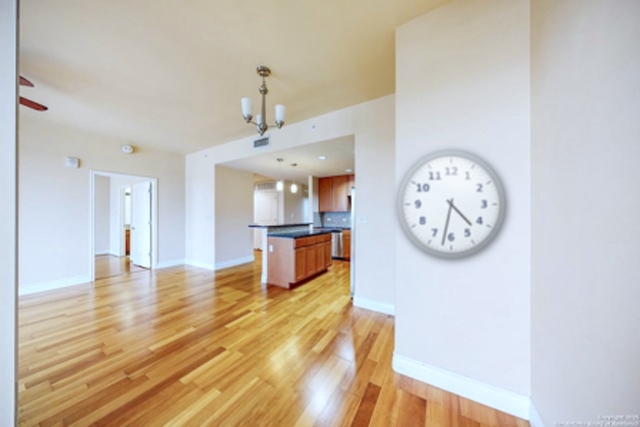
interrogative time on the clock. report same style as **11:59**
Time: **4:32**
